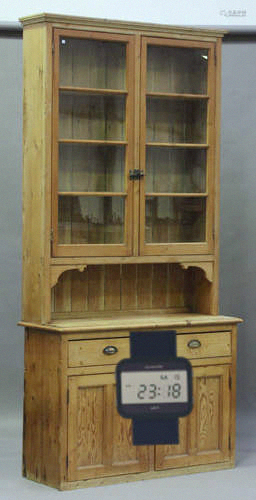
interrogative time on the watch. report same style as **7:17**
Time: **23:18**
